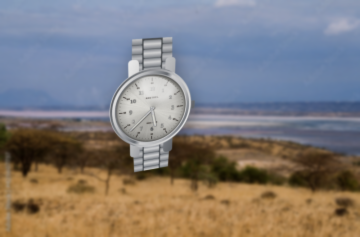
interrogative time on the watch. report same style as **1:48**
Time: **5:38**
